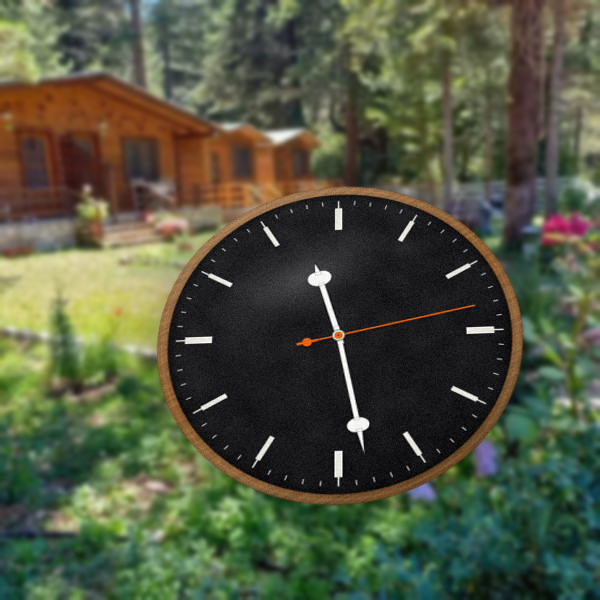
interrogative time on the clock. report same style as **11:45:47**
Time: **11:28:13**
